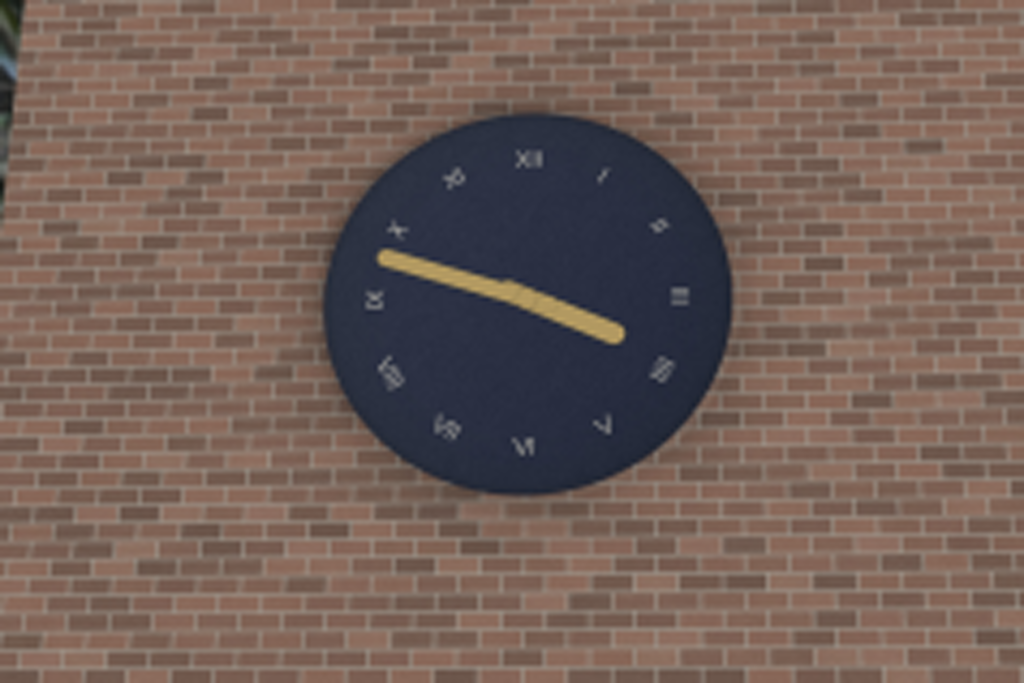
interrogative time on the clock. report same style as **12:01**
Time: **3:48**
